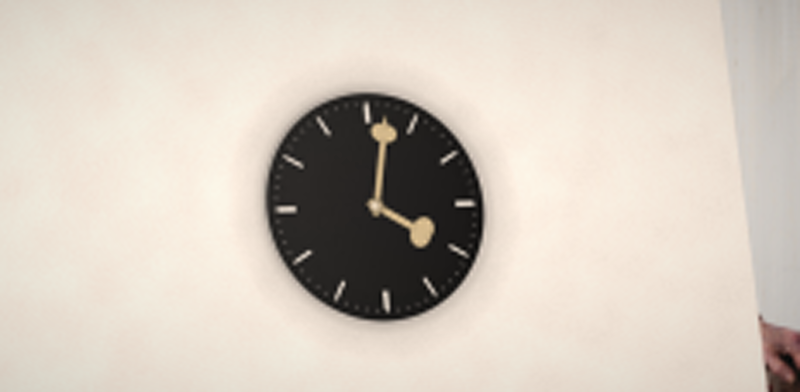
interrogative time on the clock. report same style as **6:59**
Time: **4:02**
